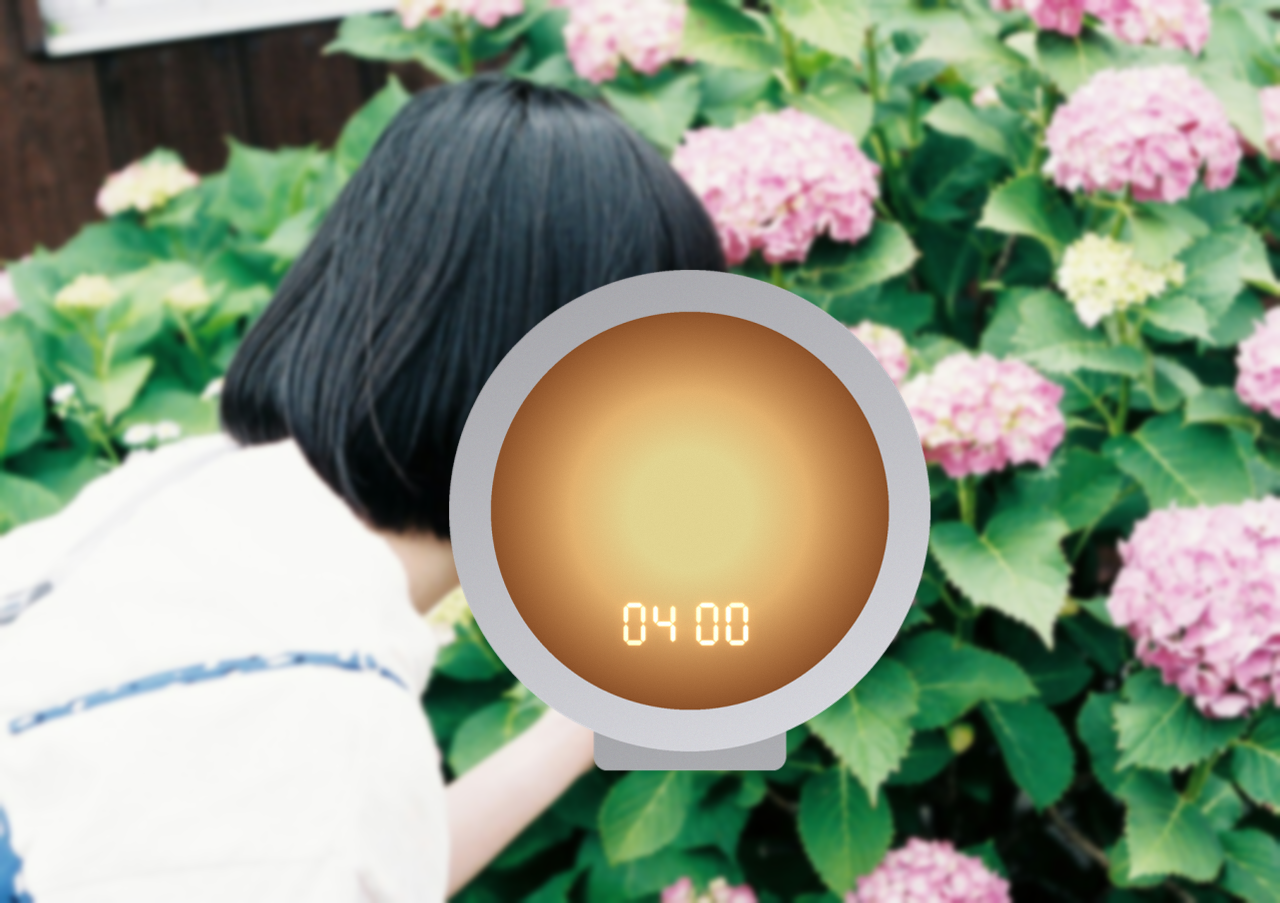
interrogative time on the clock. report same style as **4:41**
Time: **4:00**
